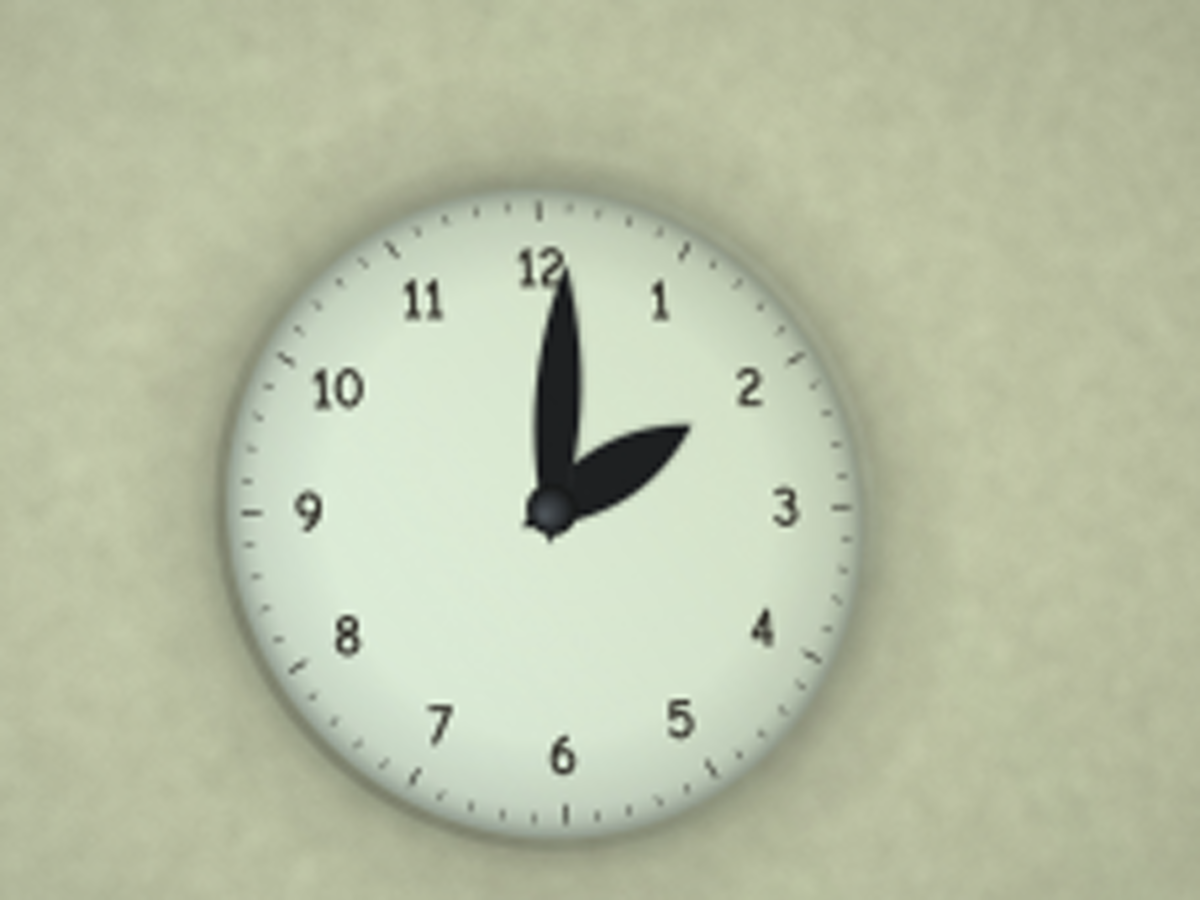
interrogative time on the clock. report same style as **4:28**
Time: **2:01**
